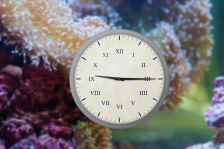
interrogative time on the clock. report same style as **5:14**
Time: **9:15**
